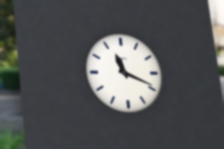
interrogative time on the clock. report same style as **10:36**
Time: **11:19**
